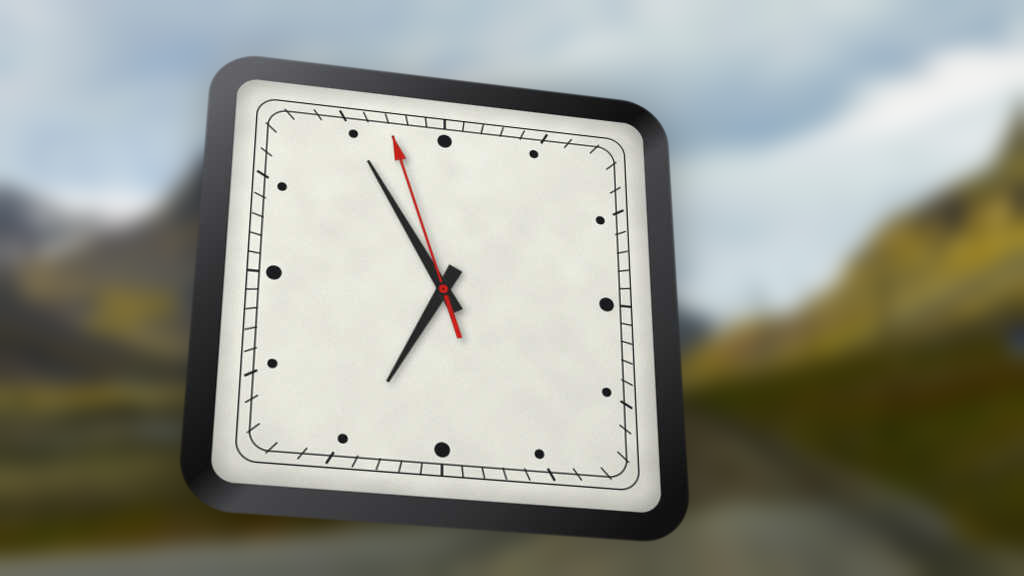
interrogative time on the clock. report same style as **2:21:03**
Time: **6:54:57**
